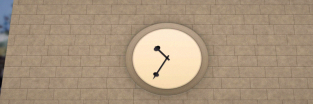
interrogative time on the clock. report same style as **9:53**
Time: **10:35**
